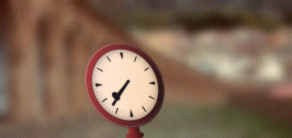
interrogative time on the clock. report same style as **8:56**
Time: **7:37**
